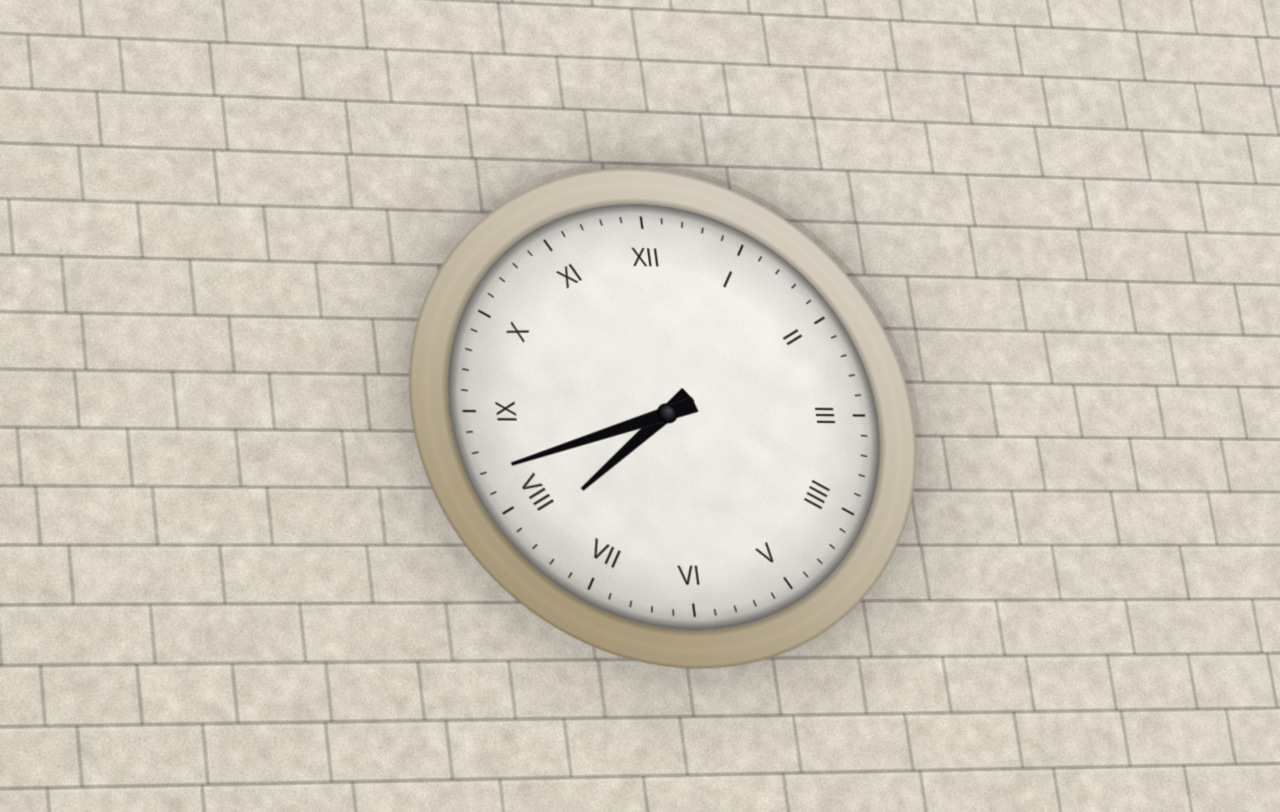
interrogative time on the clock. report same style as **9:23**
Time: **7:42**
